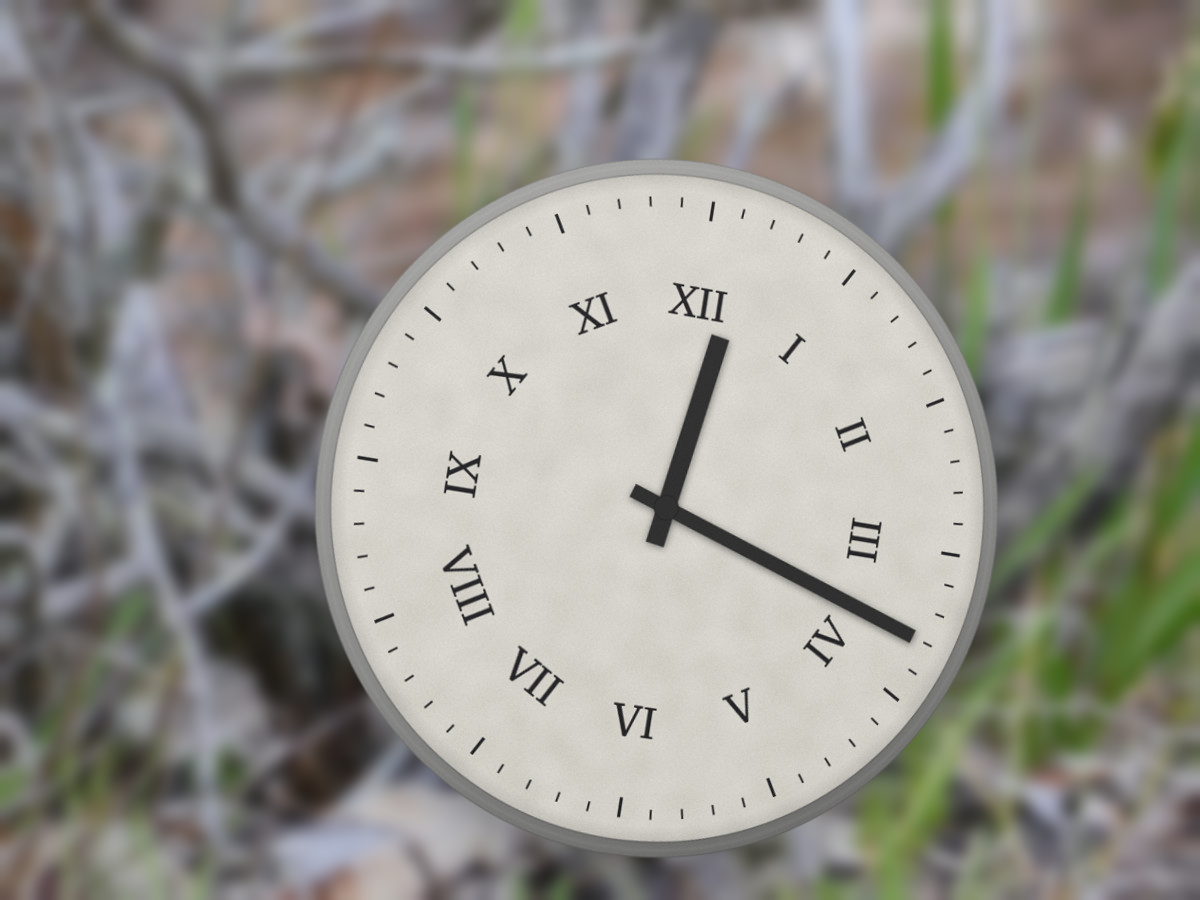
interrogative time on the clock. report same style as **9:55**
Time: **12:18**
